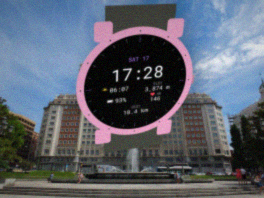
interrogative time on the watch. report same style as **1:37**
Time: **17:28**
